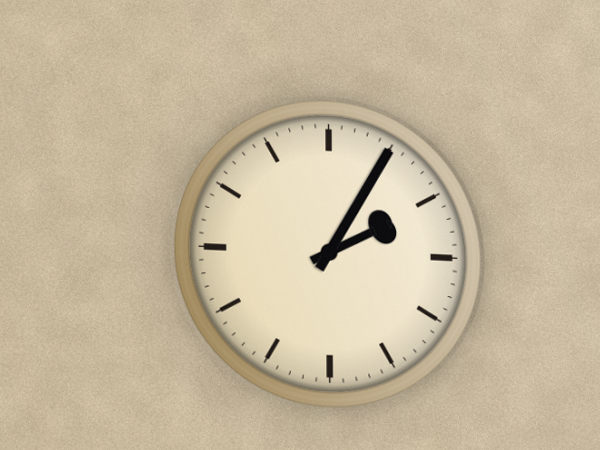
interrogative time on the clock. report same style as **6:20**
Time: **2:05**
